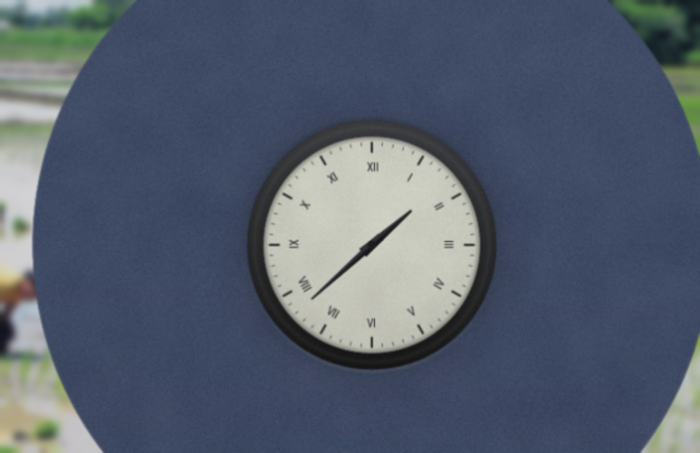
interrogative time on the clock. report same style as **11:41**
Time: **1:38**
